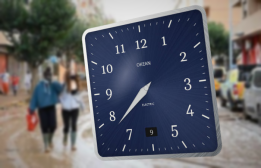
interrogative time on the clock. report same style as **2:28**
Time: **7:38**
